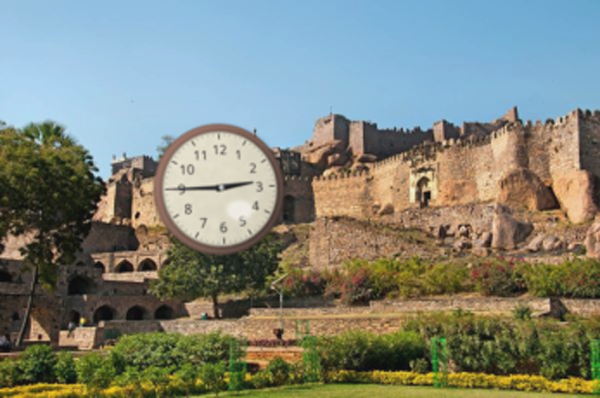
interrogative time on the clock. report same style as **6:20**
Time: **2:45**
